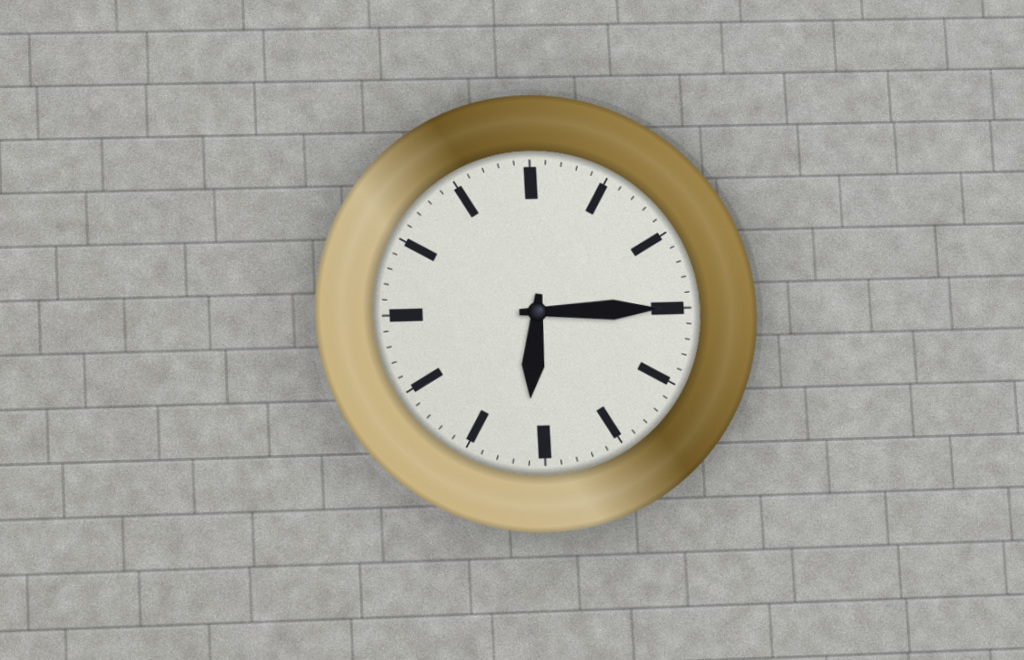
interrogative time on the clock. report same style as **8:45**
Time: **6:15**
